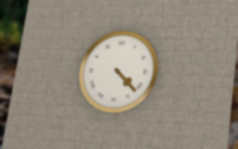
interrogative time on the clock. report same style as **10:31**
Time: **4:22**
